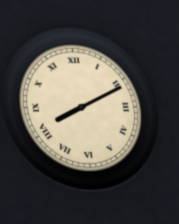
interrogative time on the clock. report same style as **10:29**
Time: **8:11**
